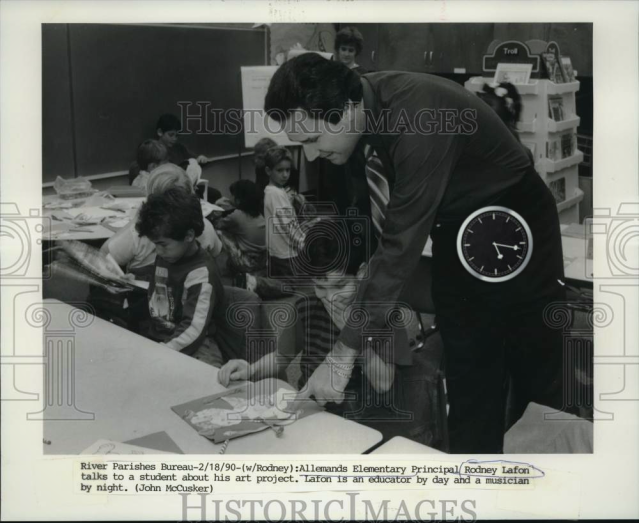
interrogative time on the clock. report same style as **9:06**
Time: **5:17**
